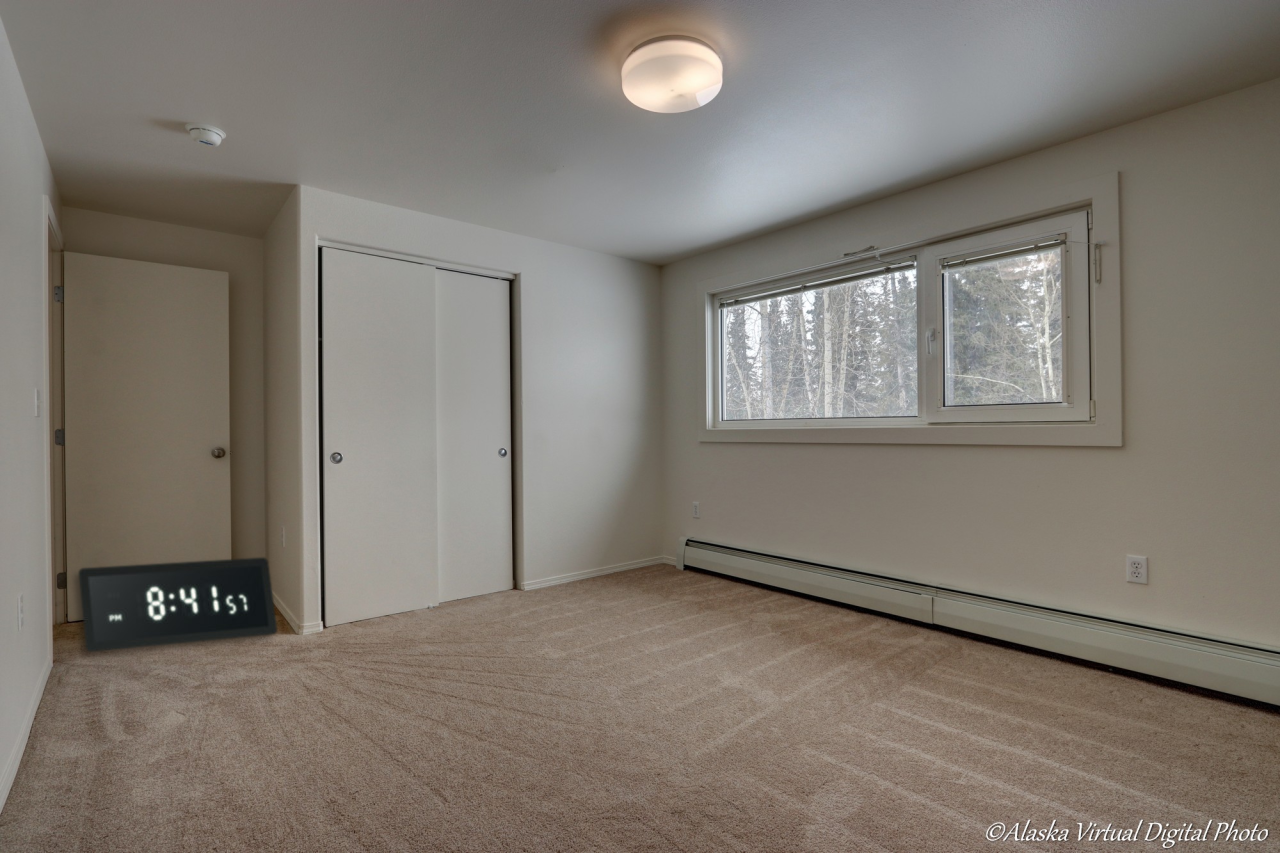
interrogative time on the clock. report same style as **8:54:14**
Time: **8:41:57**
